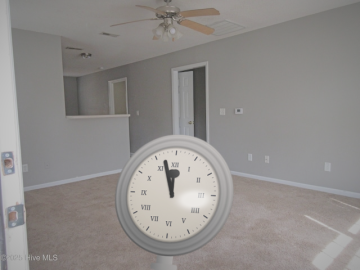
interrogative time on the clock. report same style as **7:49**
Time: **11:57**
